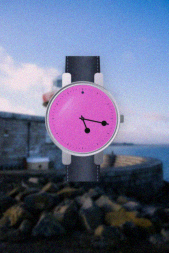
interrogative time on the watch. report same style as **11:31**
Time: **5:17**
